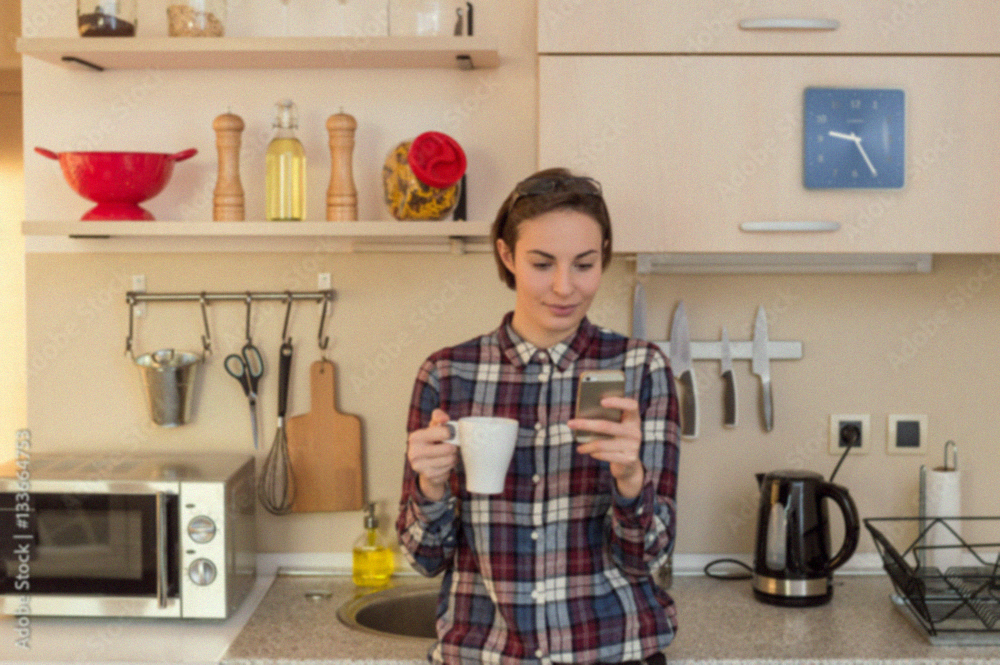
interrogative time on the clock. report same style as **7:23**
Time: **9:25**
